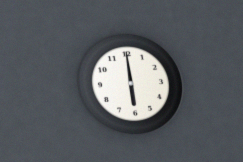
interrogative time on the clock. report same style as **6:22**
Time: **6:00**
